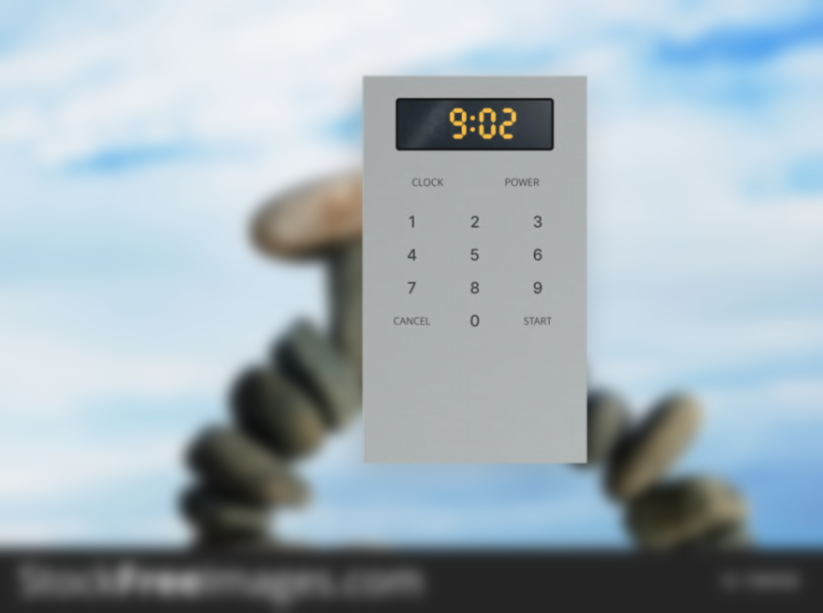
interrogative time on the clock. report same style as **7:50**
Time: **9:02**
